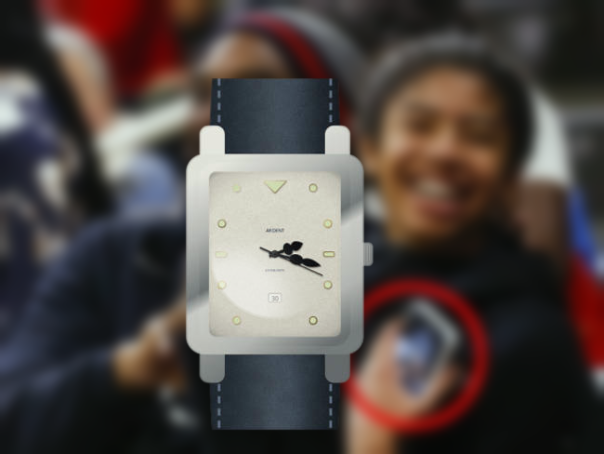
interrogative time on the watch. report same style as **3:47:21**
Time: **2:17:19**
